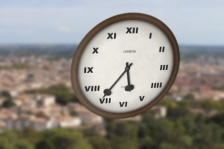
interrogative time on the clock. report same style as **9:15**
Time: **5:36**
